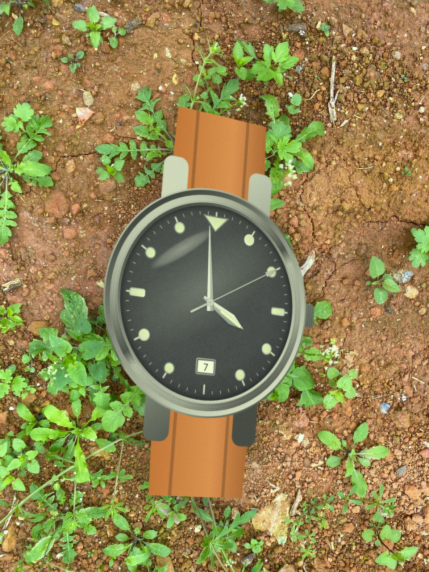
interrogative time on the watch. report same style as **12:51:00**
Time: **3:59:10**
